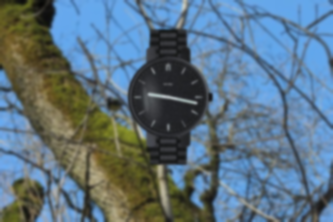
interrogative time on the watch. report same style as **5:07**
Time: **9:17**
